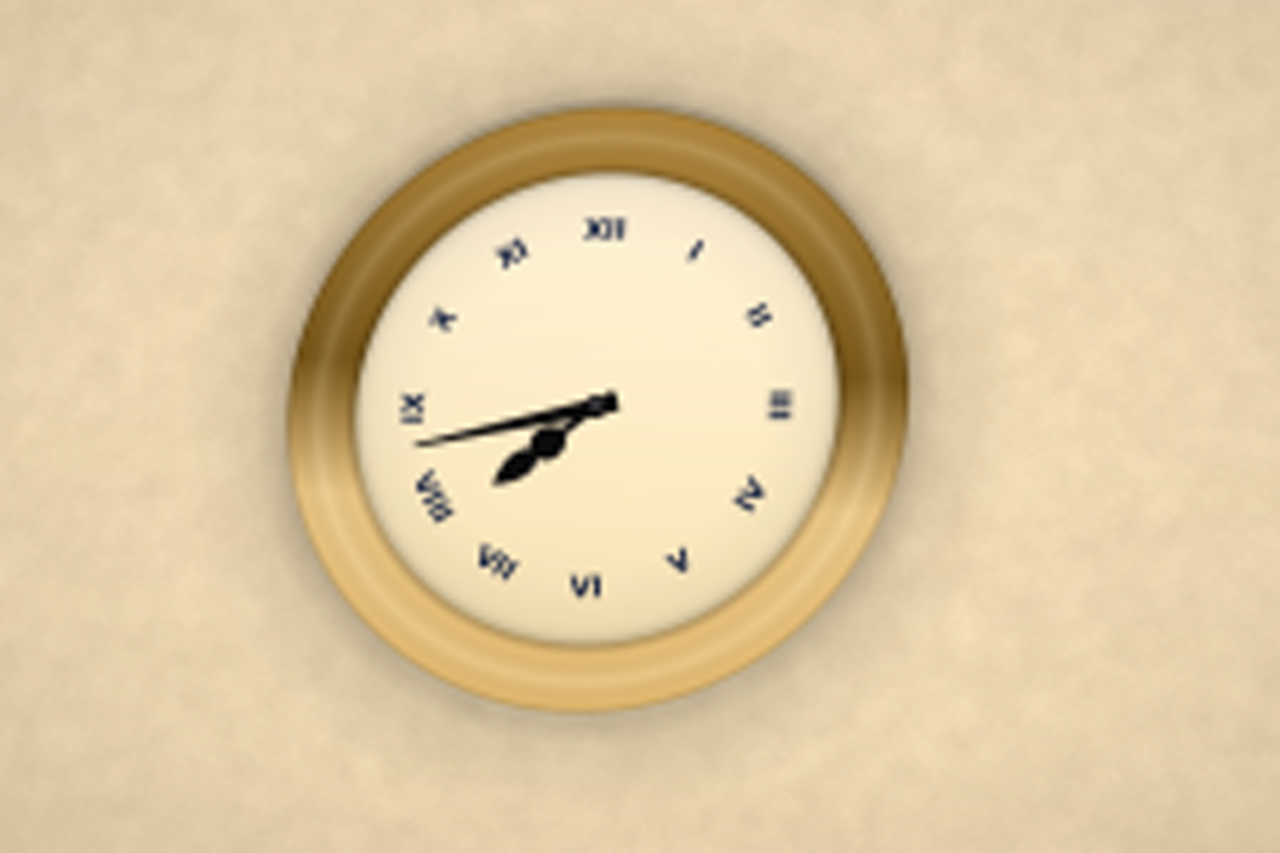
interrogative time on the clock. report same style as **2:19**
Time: **7:43**
